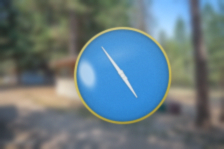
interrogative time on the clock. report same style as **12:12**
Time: **4:54**
